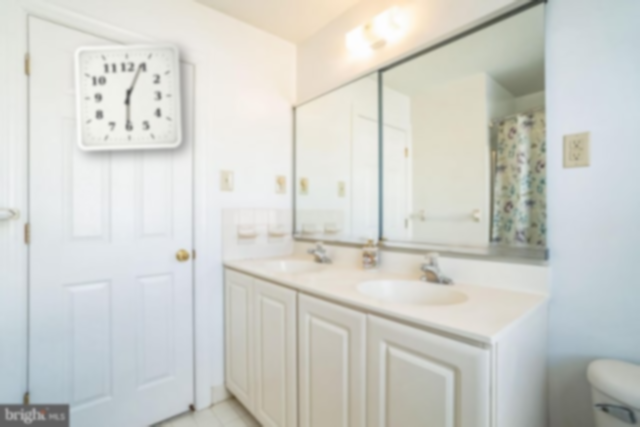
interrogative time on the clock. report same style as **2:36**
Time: **6:04**
